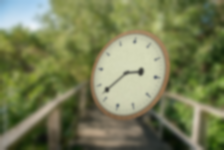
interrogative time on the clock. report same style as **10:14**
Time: **2:37**
